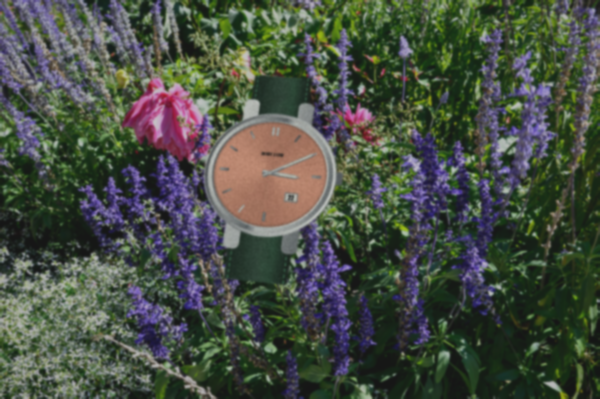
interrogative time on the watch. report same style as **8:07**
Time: **3:10**
